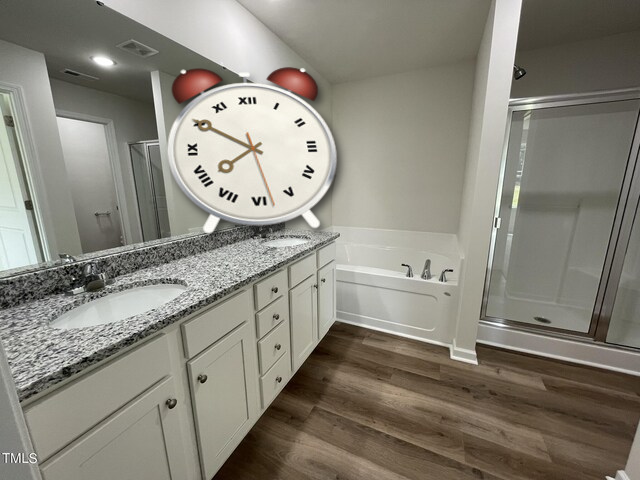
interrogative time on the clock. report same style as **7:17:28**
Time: **7:50:28**
